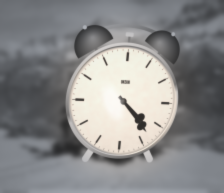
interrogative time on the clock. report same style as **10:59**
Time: **4:23**
